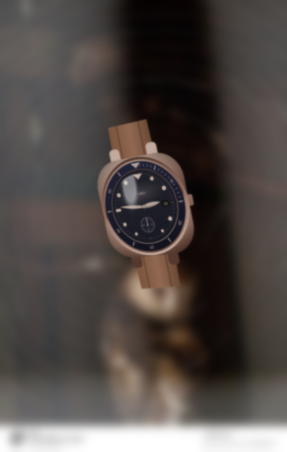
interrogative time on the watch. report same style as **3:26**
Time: **2:46**
